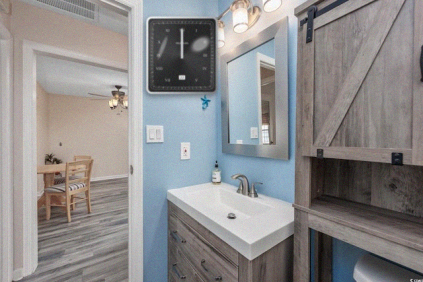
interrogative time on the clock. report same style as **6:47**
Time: **12:00**
